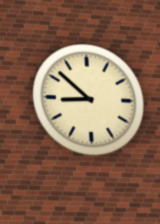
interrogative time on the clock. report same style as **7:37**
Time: **8:52**
